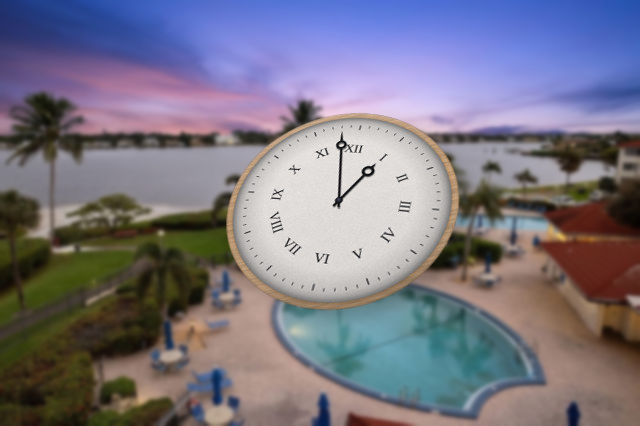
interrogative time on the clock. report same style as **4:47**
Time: **12:58**
